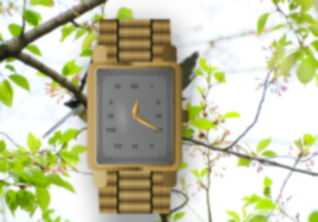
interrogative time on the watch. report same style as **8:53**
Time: **12:20**
